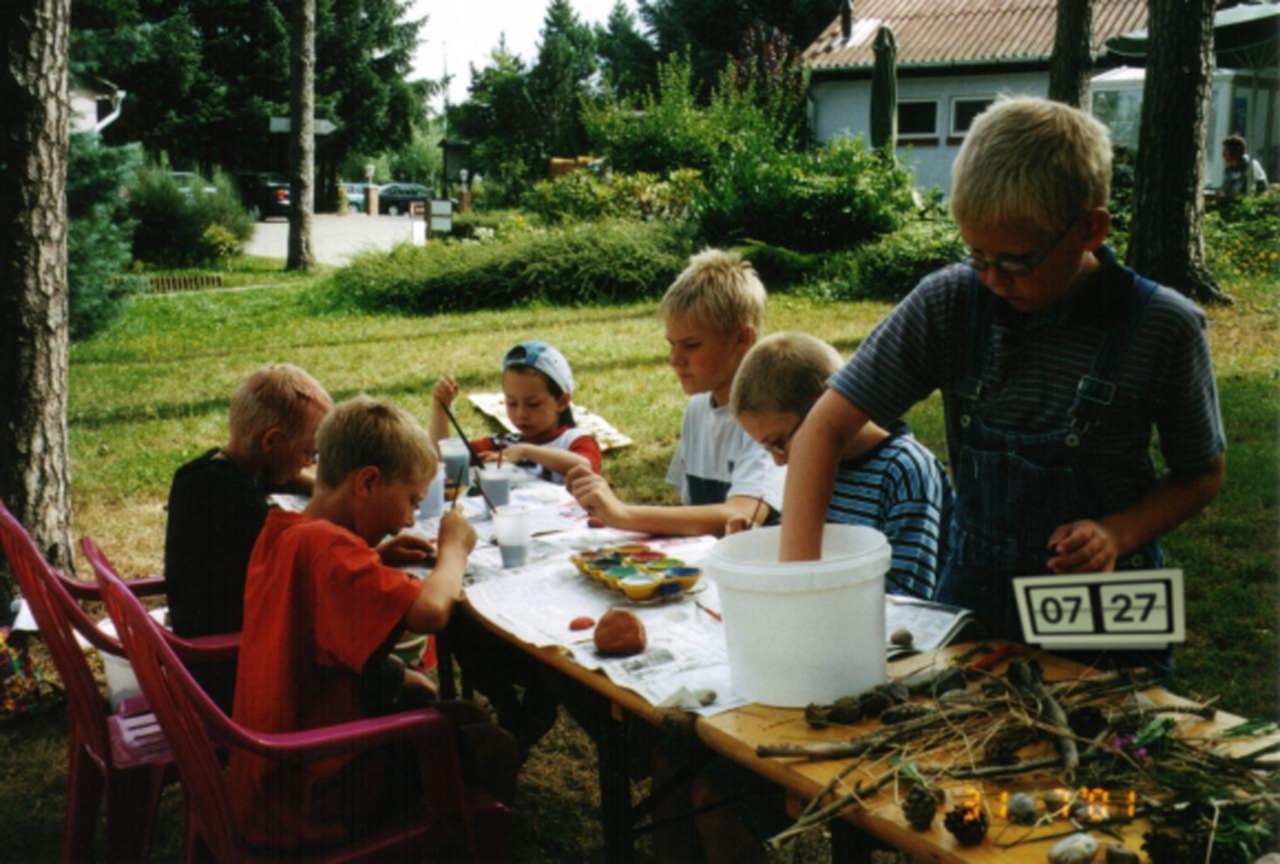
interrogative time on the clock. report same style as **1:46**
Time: **7:27**
